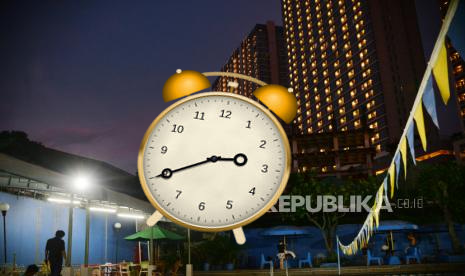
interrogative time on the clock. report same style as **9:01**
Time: **2:40**
